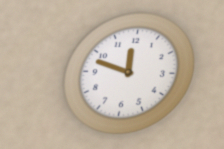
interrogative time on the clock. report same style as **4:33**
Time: **11:48**
